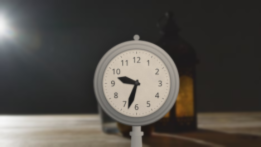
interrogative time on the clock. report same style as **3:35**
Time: **9:33**
